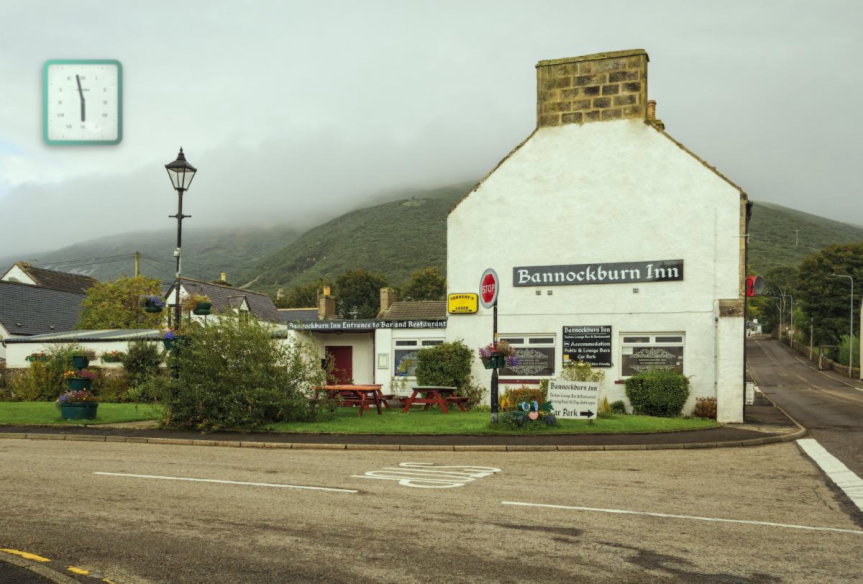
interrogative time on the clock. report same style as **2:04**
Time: **5:58**
